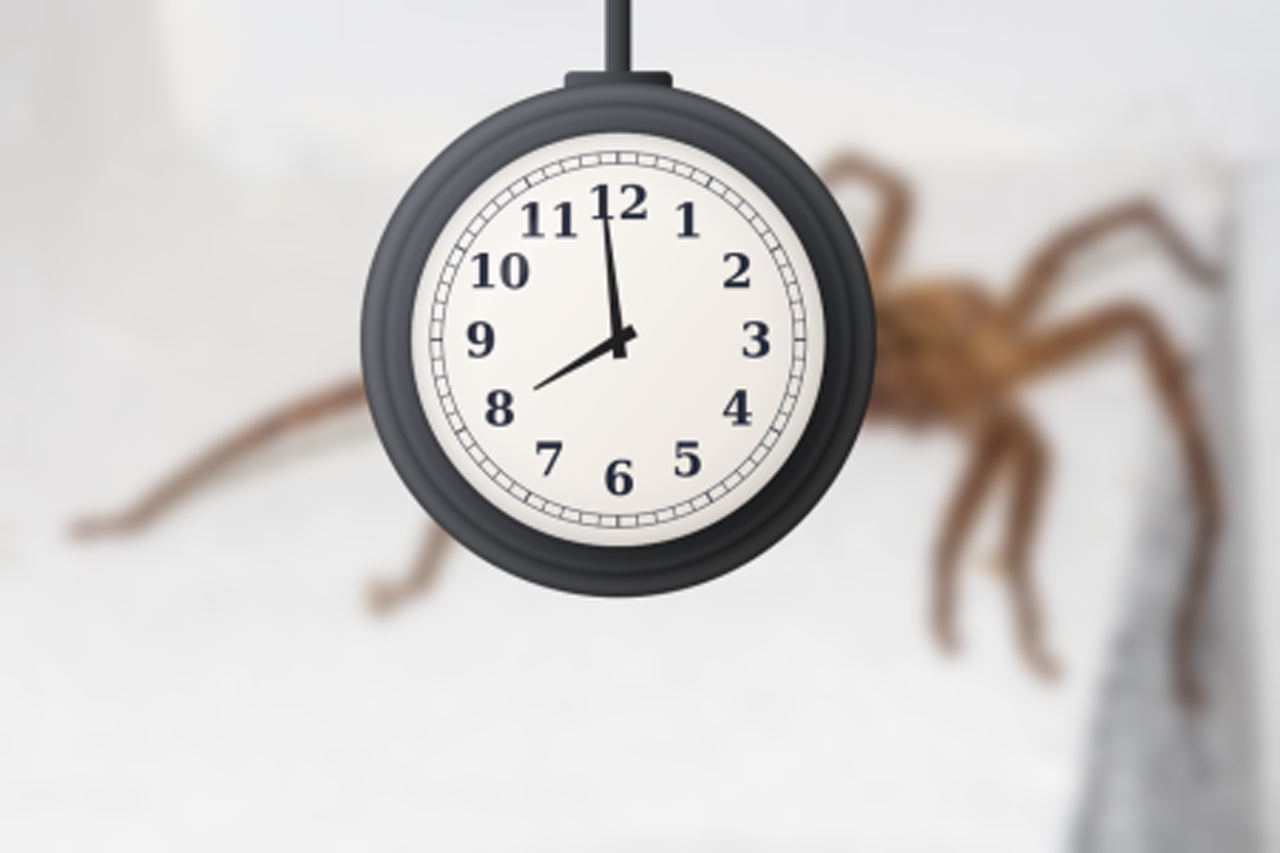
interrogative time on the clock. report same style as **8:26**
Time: **7:59**
